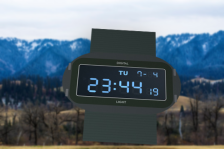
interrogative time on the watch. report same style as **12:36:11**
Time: **23:44:19**
